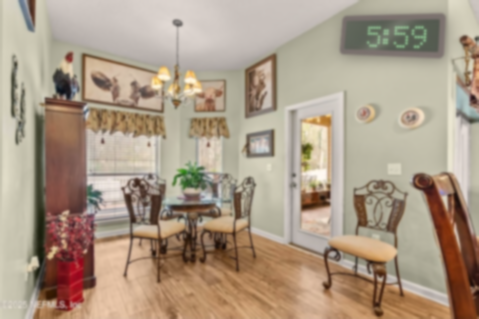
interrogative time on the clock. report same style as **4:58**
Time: **5:59**
